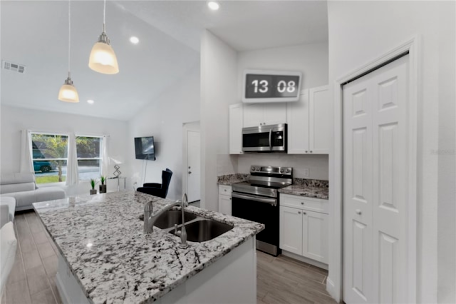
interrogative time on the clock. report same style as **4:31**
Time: **13:08**
